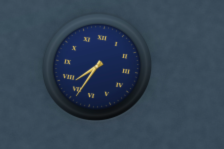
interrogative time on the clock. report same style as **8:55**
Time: **7:34**
